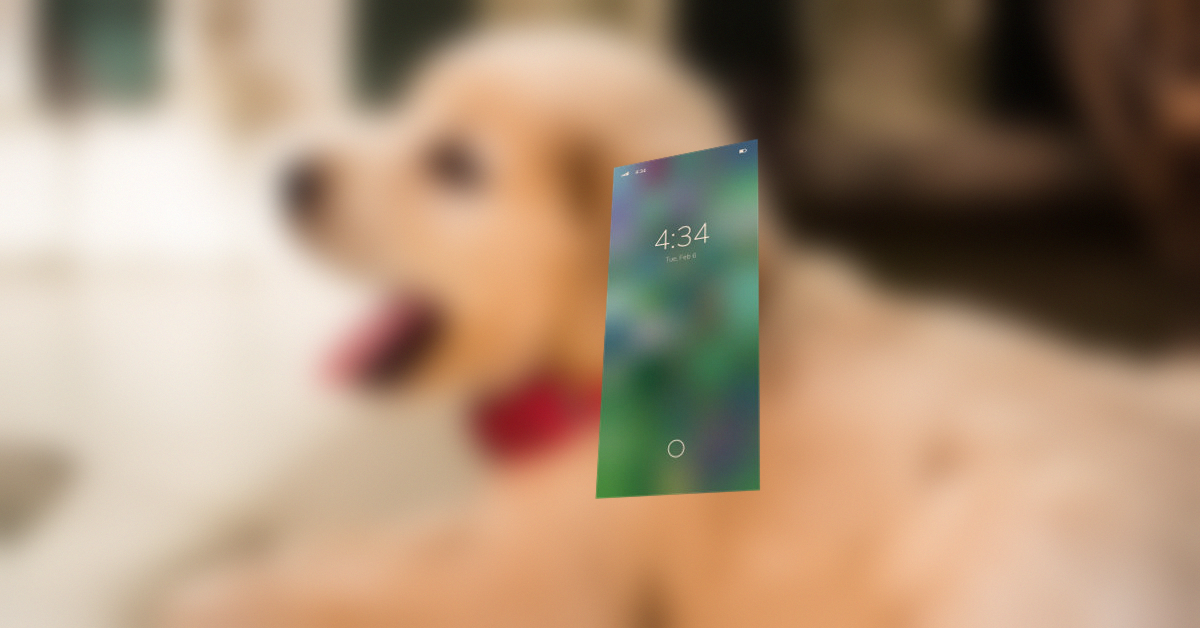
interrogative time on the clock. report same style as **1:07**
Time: **4:34**
